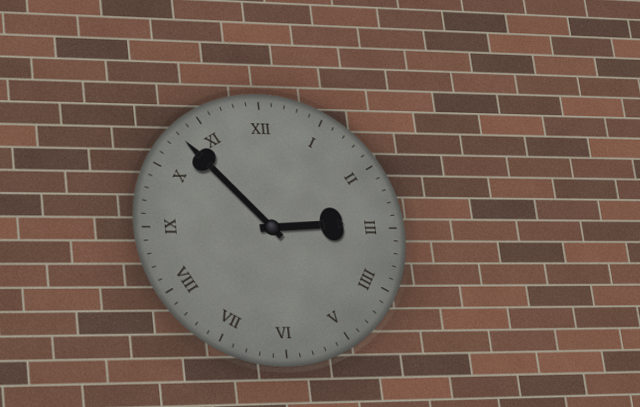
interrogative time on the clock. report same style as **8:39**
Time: **2:53**
